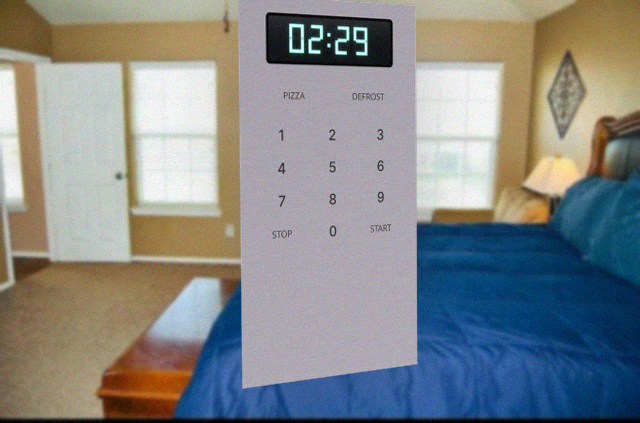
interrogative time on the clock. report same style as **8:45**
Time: **2:29**
